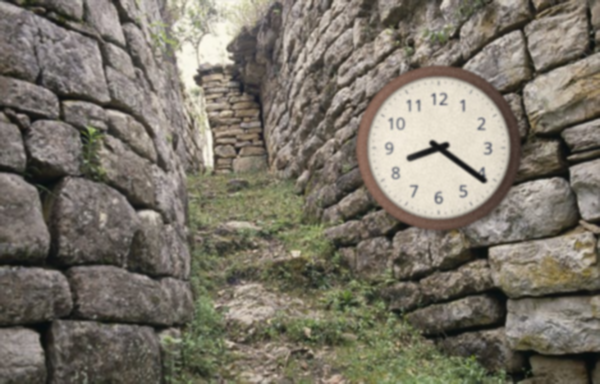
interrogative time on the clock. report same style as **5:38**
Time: **8:21**
